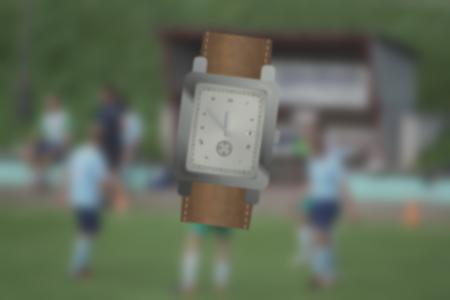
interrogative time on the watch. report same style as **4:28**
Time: **11:52**
